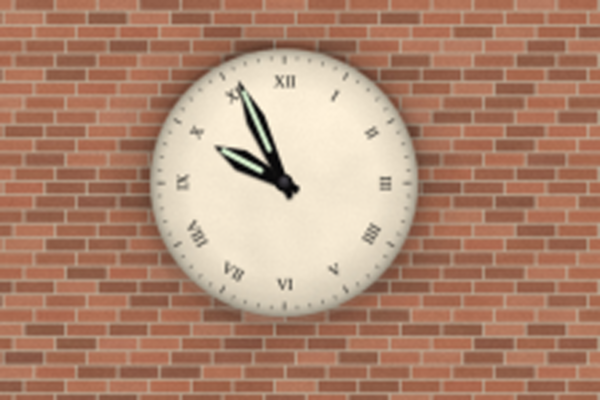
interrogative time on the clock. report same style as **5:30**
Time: **9:56**
